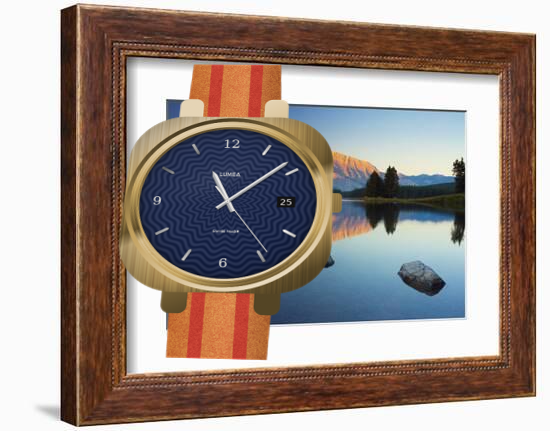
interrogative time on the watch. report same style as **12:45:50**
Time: **11:08:24**
